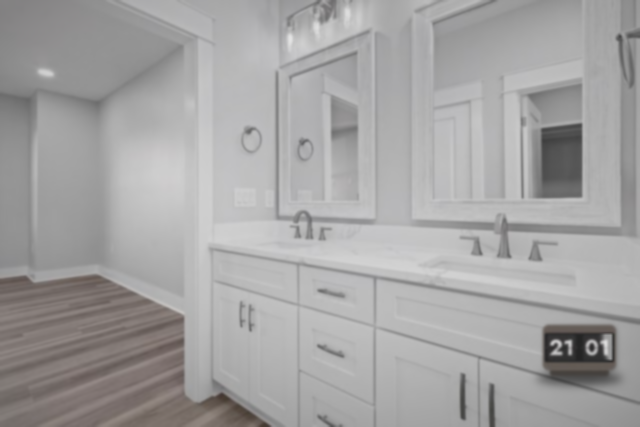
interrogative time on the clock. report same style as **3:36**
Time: **21:01**
